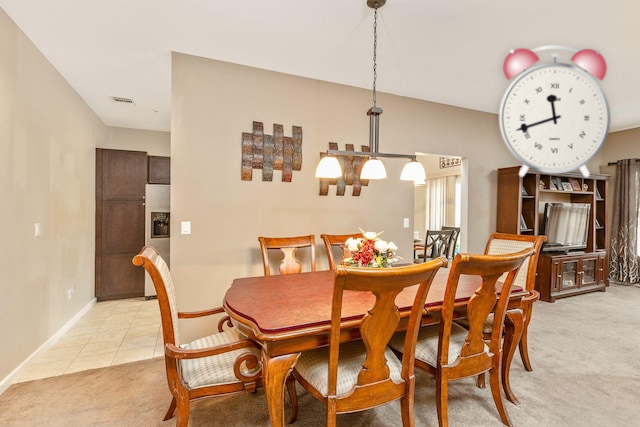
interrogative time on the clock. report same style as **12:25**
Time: **11:42**
